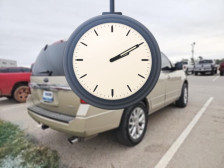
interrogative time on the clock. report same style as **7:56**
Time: **2:10**
